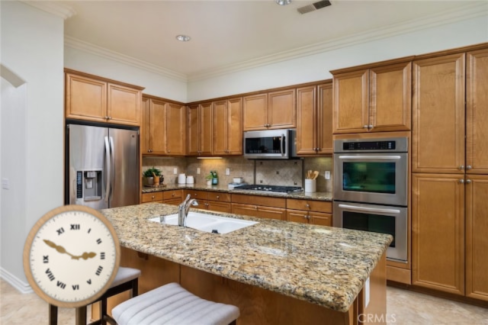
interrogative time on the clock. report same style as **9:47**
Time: **2:50**
